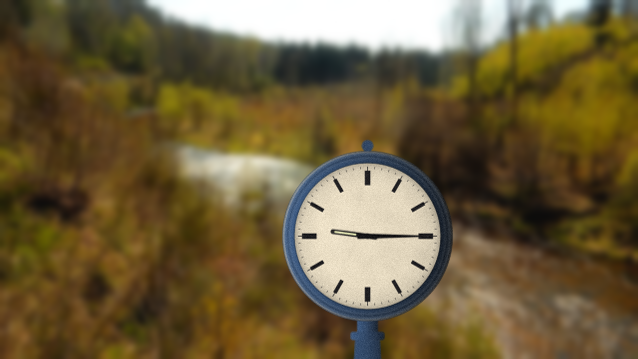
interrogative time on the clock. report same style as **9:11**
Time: **9:15**
